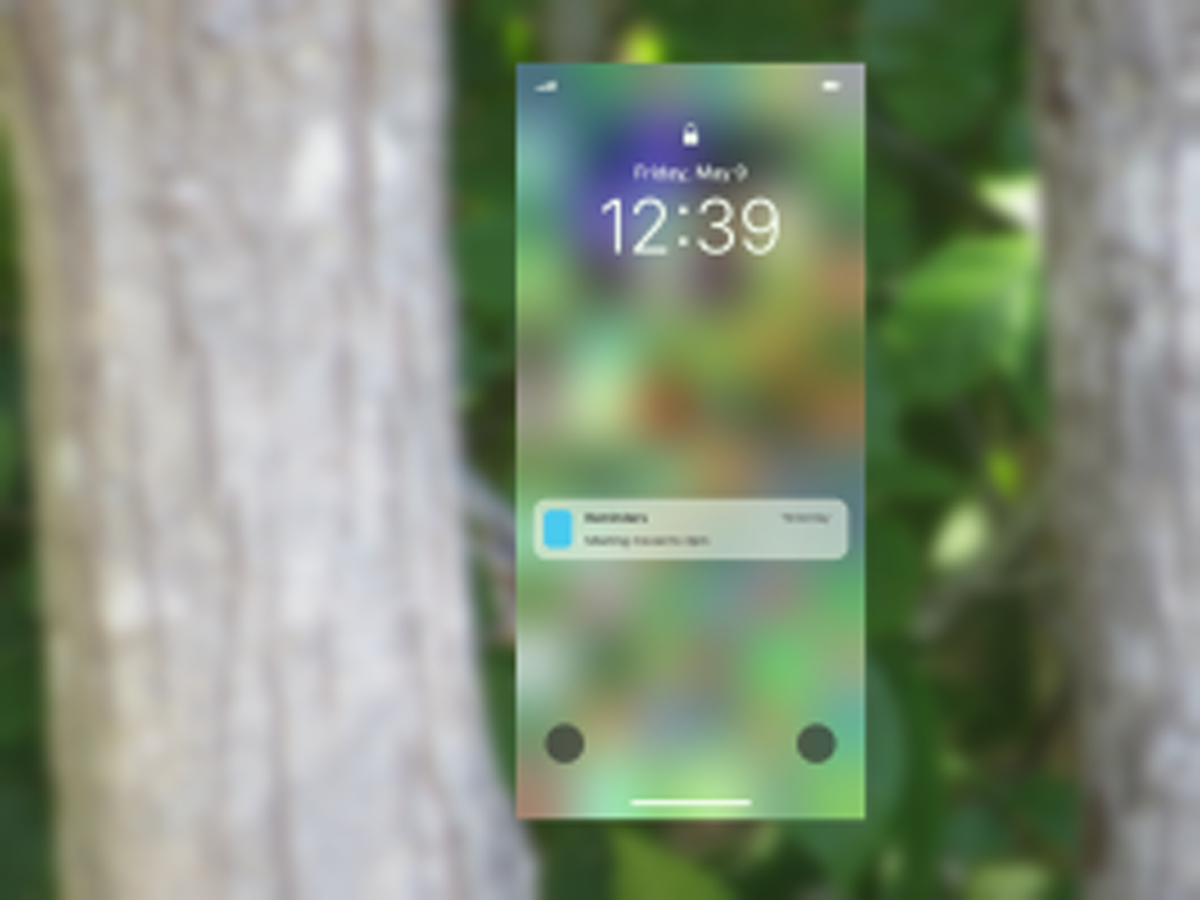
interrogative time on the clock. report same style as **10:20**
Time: **12:39**
